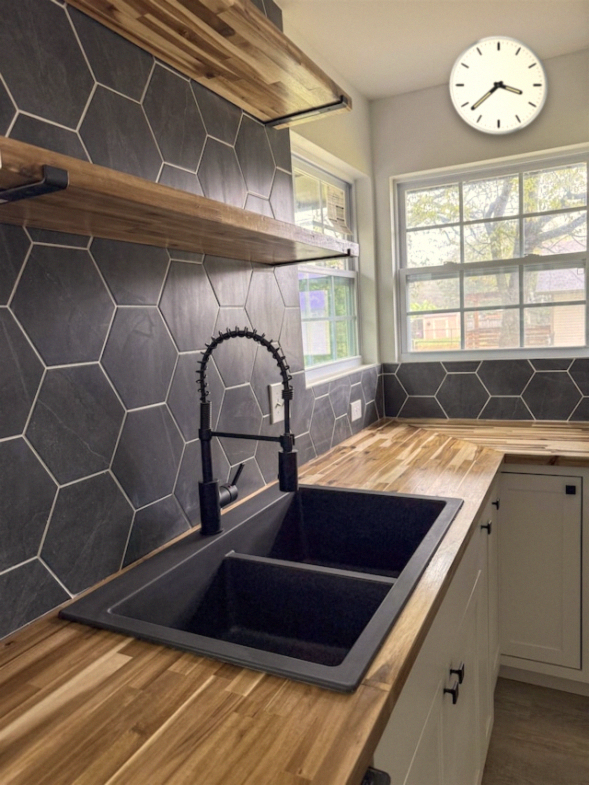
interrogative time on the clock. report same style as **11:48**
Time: **3:38**
